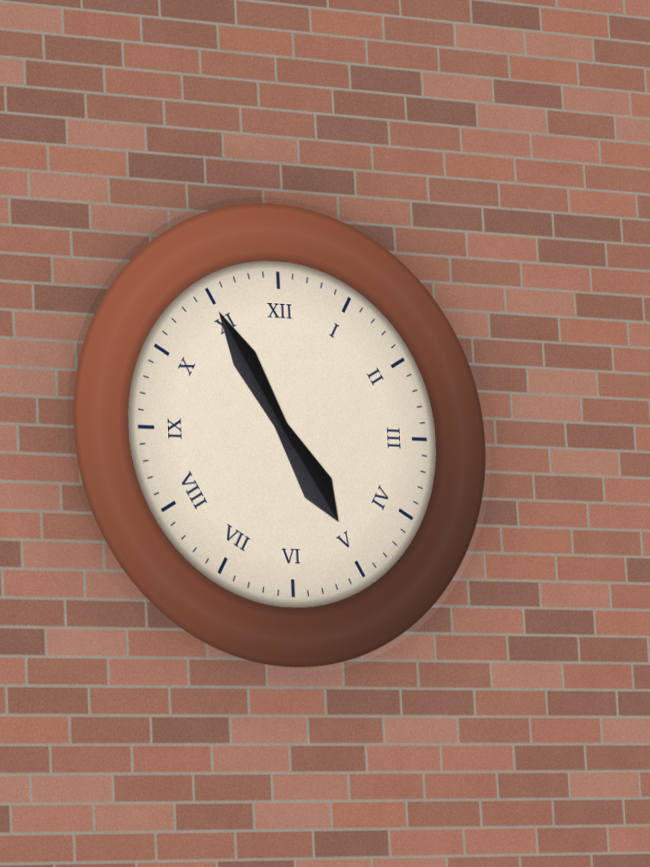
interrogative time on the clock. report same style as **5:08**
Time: **4:55**
